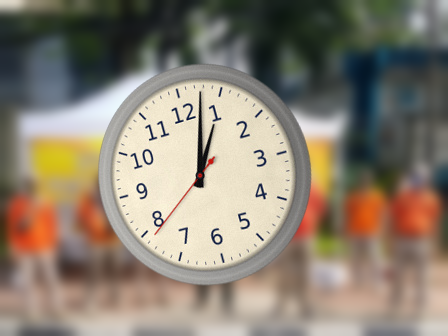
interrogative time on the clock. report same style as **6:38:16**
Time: **1:02:39**
